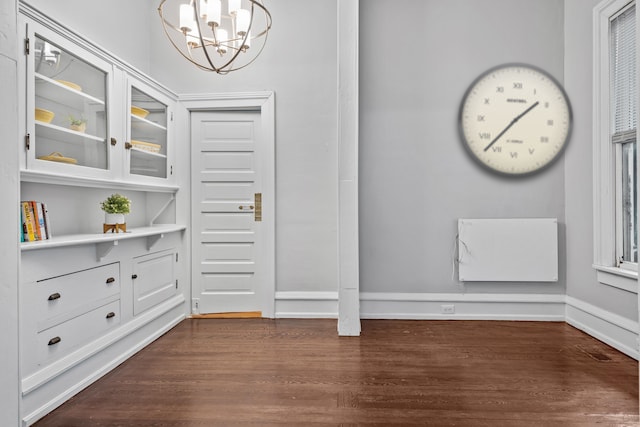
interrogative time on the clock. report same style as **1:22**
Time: **1:37**
